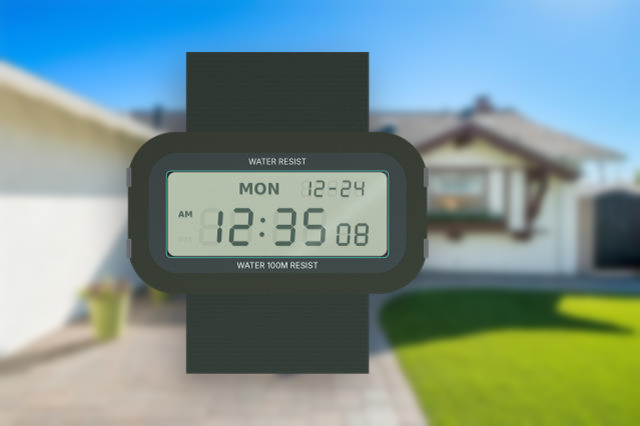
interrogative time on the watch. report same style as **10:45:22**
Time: **12:35:08**
